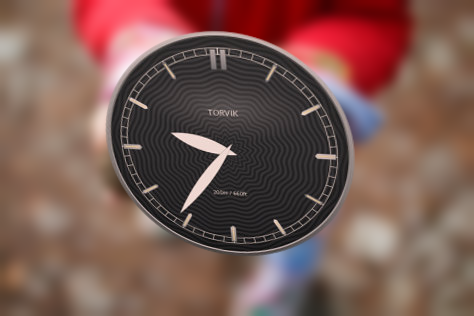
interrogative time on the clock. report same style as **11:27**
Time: **9:36**
